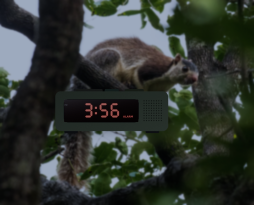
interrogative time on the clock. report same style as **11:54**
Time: **3:56**
